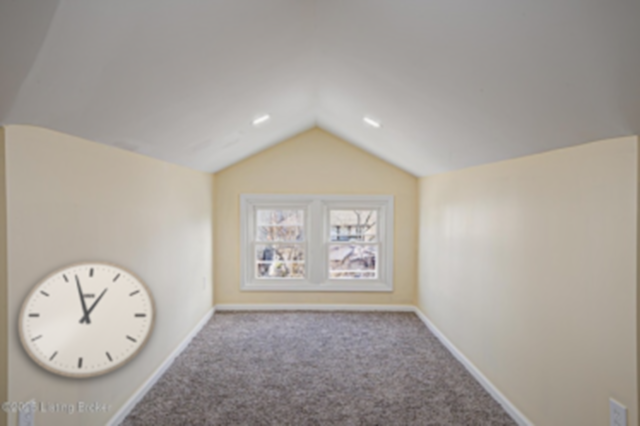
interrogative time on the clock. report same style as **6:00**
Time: **12:57**
